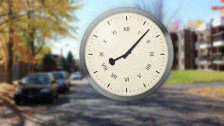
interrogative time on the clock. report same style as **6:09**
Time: **8:07**
